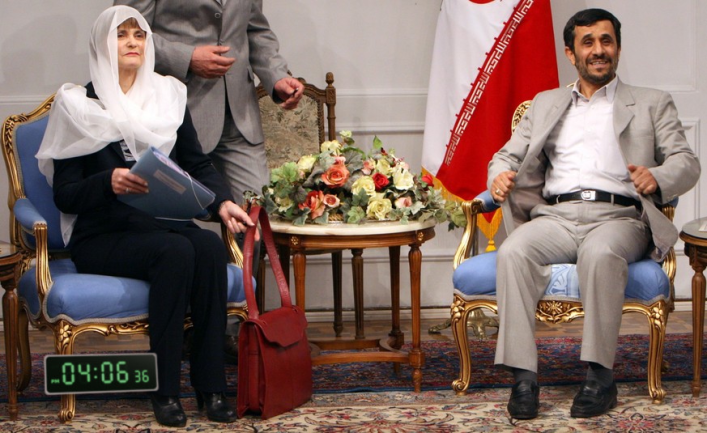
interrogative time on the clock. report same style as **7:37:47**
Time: **4:06:36**
